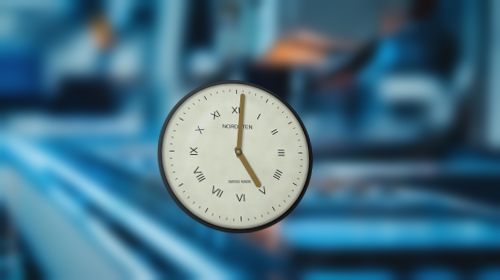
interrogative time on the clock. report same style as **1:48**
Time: **5:01**
